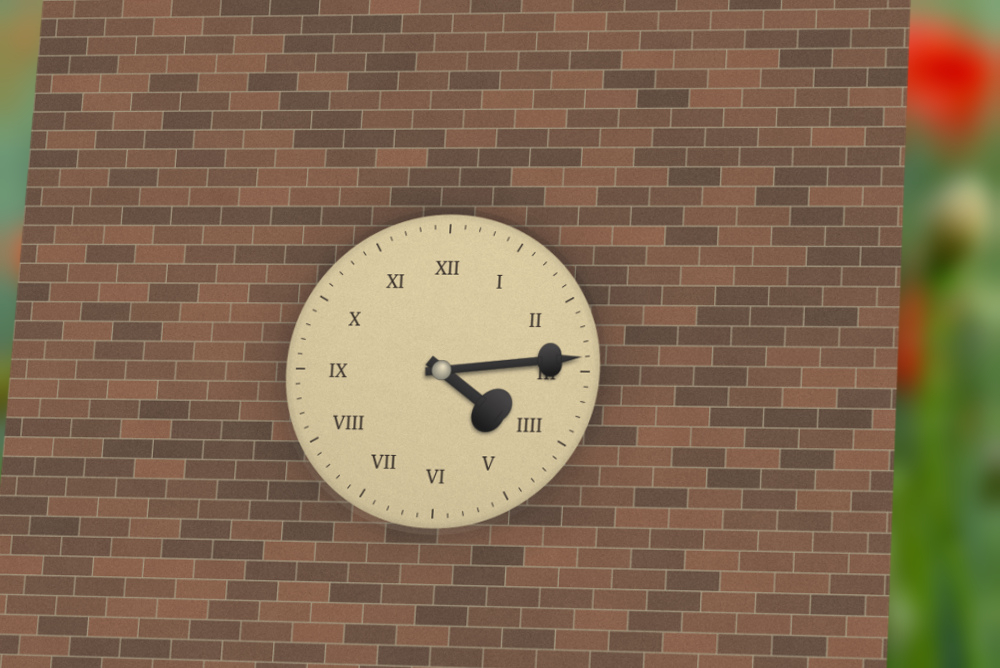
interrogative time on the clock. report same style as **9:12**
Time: **4:14**
